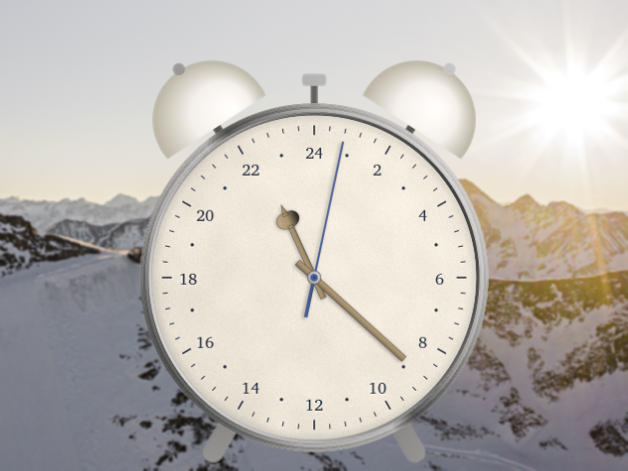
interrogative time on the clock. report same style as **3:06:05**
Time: **22:22:02**
